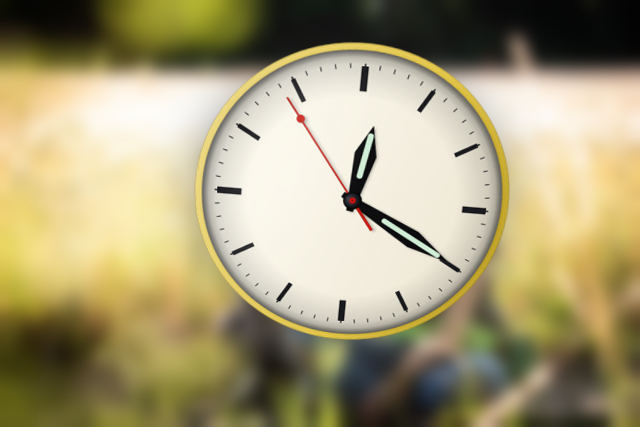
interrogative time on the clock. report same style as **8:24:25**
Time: **12:19:54**
